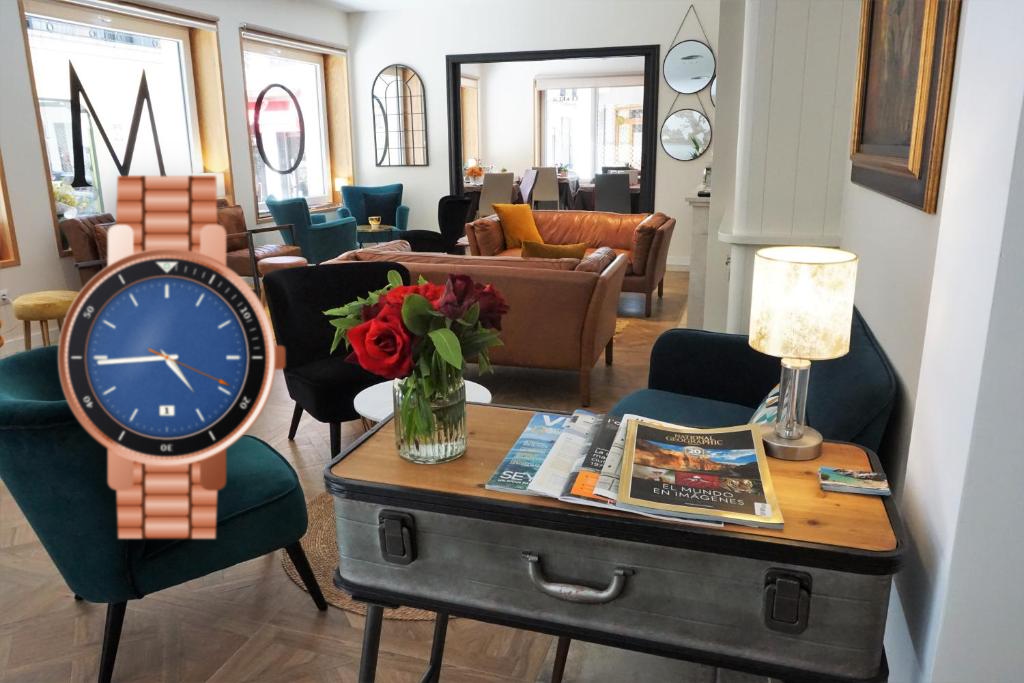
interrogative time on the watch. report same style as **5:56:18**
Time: **4:44:19**
